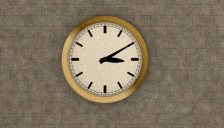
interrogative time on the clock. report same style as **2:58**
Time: **3:10**
